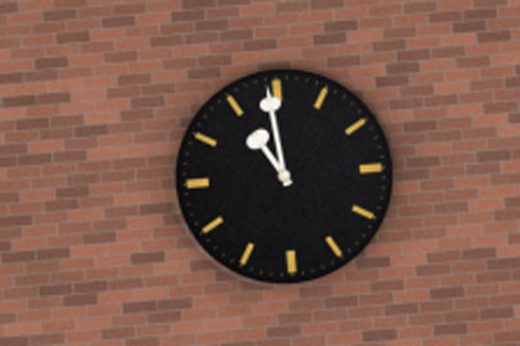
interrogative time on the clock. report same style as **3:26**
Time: **10:59**
